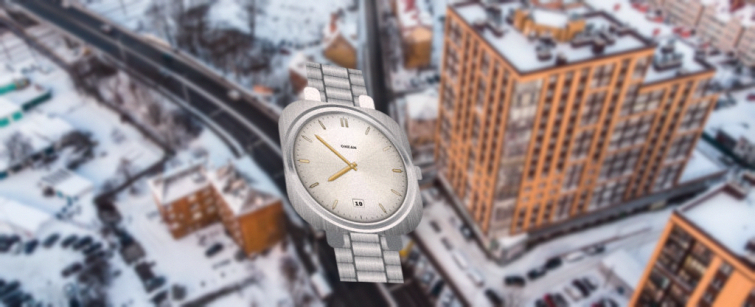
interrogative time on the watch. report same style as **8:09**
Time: **7:52**
